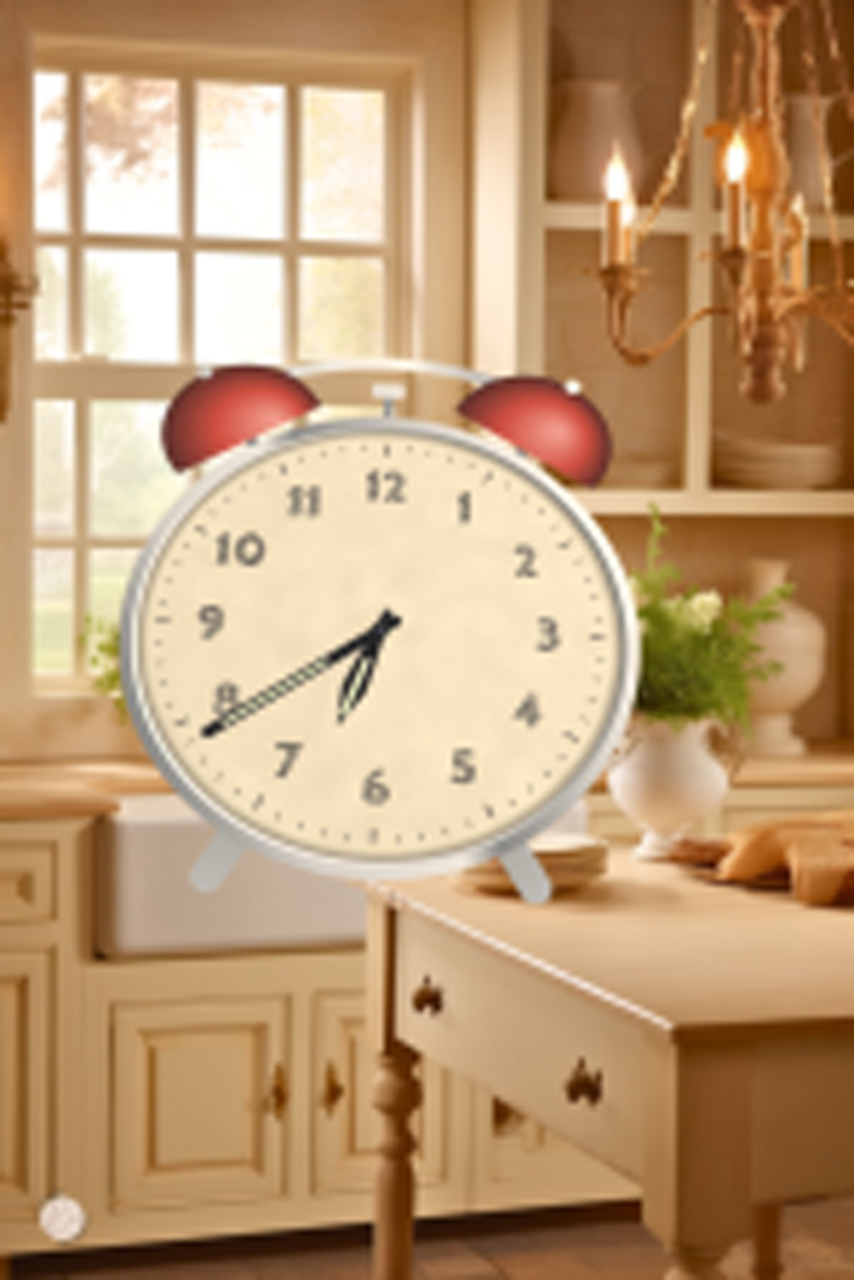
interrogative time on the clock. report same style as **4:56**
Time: **6:39**
